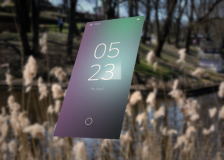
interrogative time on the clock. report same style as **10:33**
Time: **5:23**
